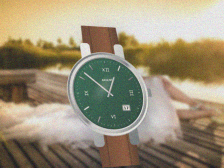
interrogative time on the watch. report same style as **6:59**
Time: **12:52**
